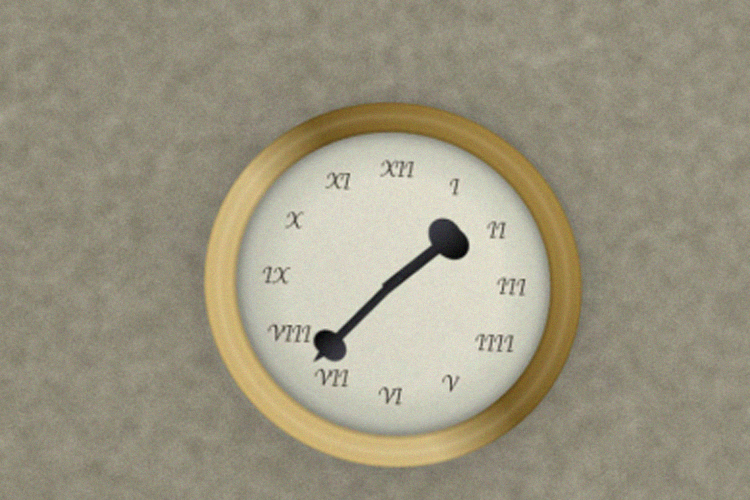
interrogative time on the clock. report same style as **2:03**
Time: **1:37**
